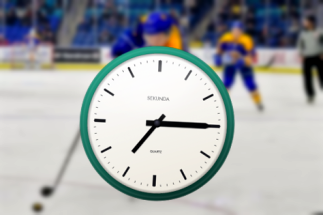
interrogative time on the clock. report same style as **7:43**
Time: **7:15**
